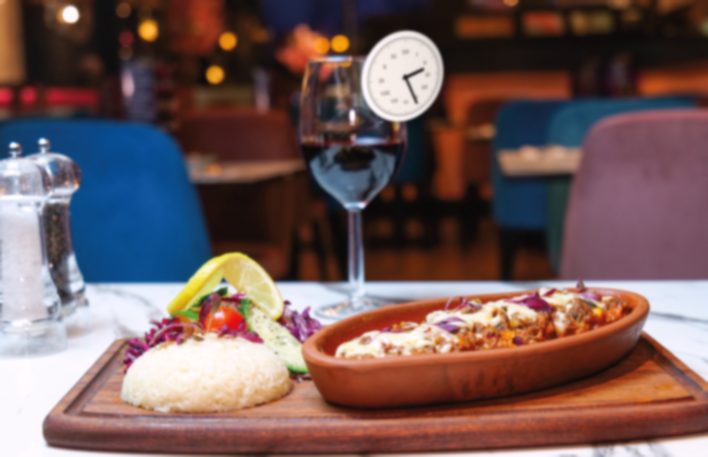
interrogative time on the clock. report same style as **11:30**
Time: **2:26**
